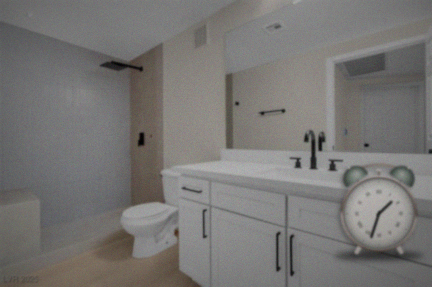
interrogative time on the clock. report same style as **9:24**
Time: **1:33**
